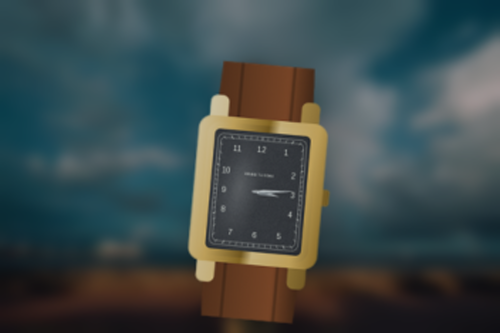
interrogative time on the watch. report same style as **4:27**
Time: **3:14**
